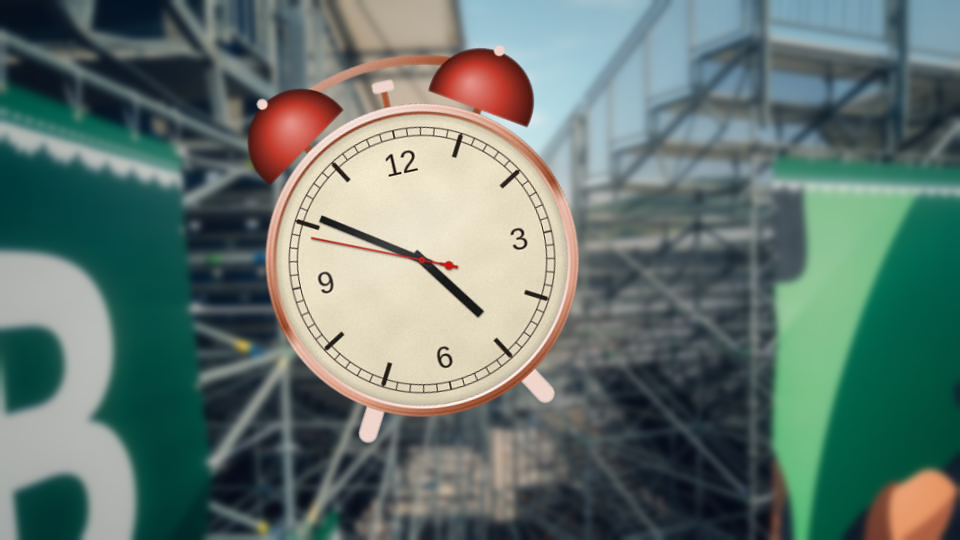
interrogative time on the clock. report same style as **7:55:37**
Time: **4:50:49**
